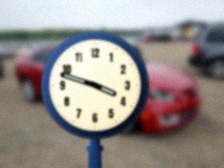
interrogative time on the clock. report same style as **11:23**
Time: **3:48**
